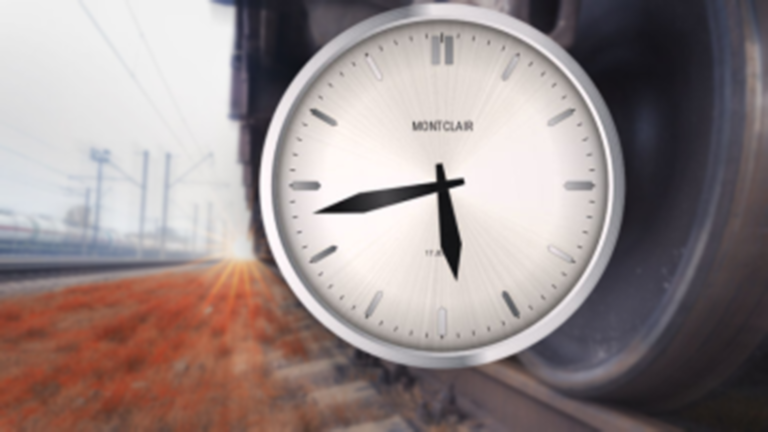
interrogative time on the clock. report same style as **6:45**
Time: **5:43**
